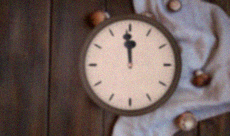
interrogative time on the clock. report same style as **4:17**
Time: **11:59**
